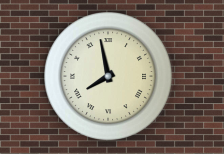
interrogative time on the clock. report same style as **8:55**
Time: **7:58**
